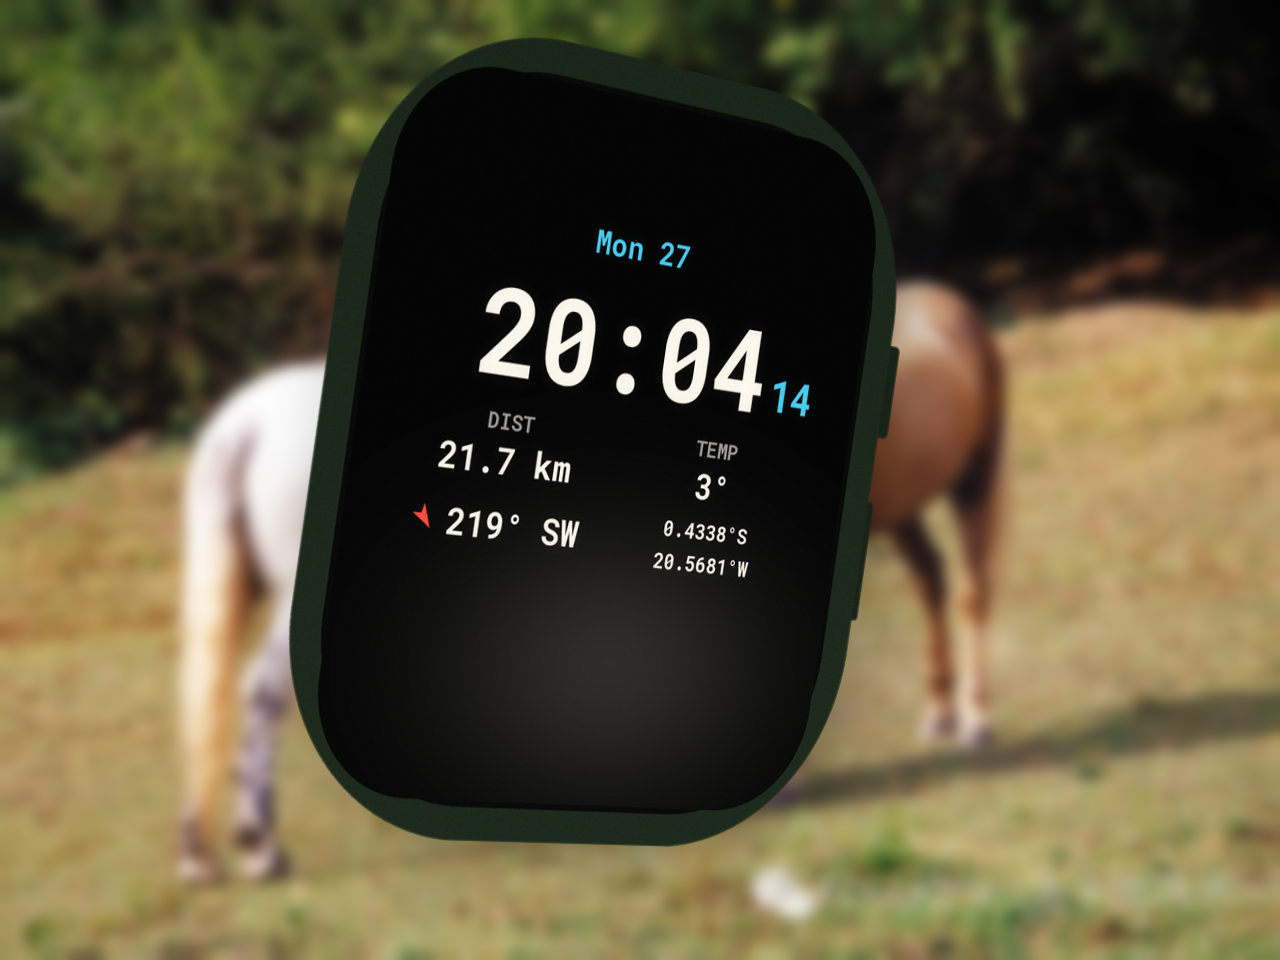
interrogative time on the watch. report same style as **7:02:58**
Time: **20:04:14**
